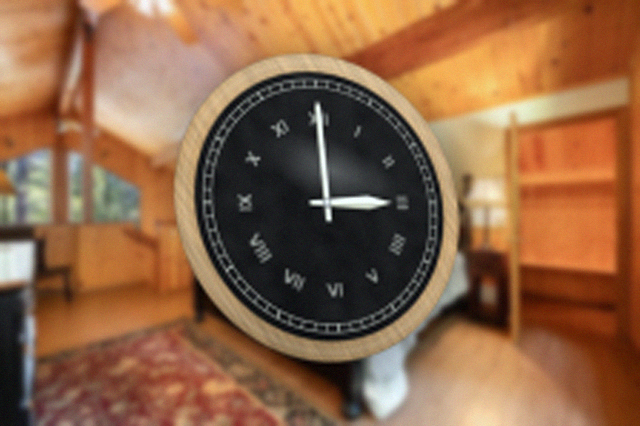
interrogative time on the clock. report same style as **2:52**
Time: **3:00**
